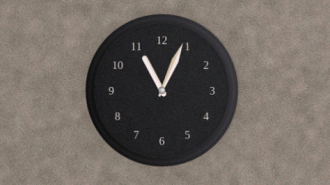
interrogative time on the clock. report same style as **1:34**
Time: **11:04**
